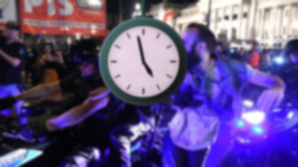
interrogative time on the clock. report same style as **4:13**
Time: **4:58**
